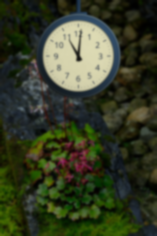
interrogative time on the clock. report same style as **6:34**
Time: **11:01**
